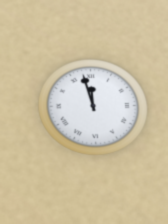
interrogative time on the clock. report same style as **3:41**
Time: **11:58**
